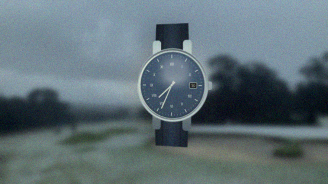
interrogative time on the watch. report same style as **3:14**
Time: **7:34**
